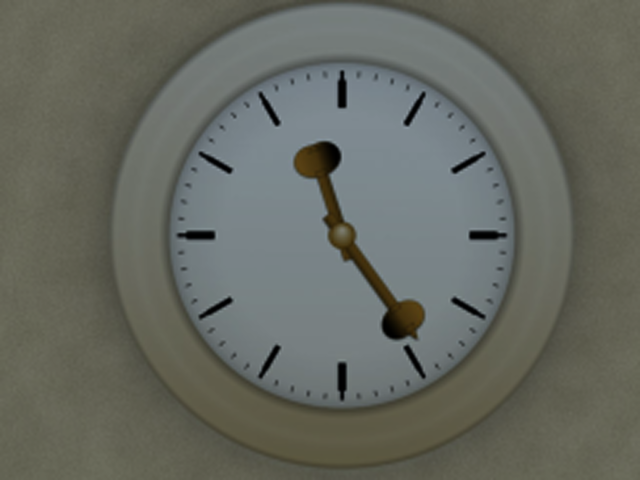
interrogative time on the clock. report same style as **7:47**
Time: **11:24**
